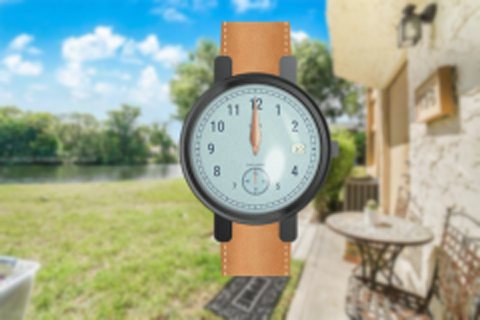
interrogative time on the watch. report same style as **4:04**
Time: **12:00**
